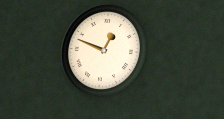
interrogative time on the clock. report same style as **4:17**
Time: **12:48**
